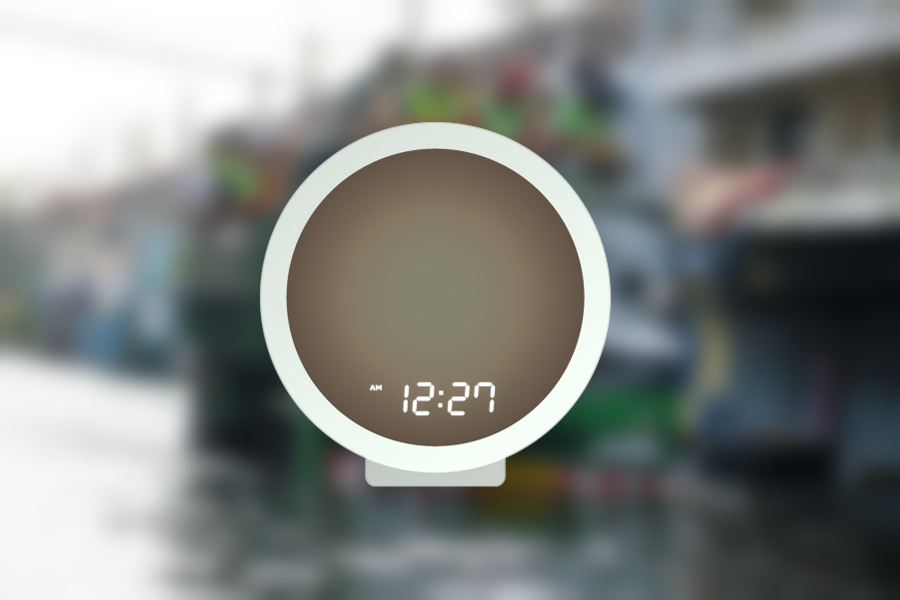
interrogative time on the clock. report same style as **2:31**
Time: **12:27**
